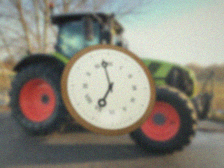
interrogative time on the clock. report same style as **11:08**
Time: **6:58**
